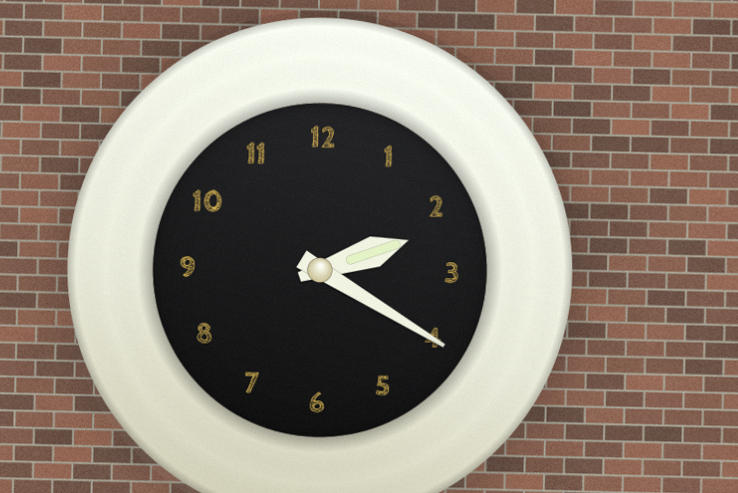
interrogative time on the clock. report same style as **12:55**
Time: **2:20**
